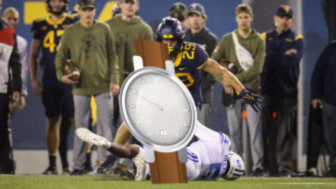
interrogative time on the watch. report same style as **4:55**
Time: **9:49**
